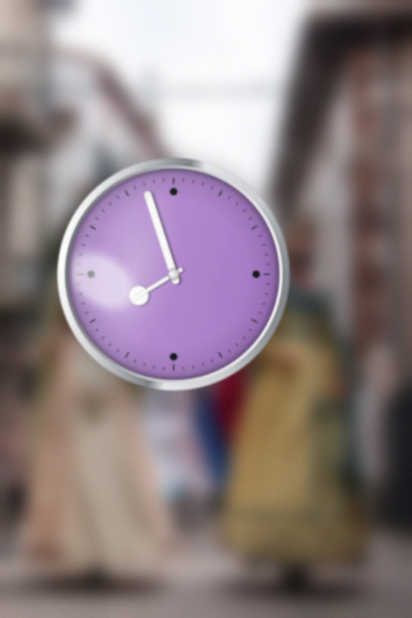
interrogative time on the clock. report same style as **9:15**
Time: **7:57**
